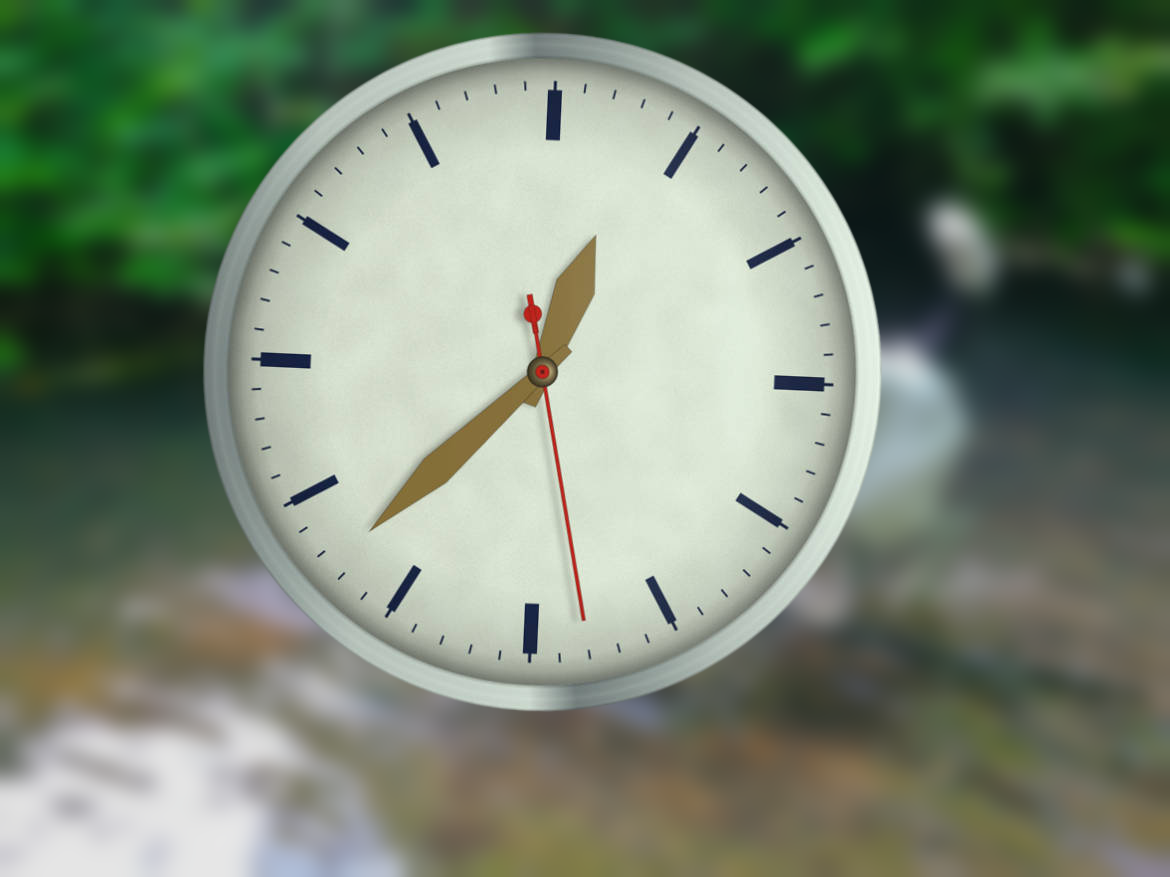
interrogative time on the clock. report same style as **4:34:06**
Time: **12:37:28**
